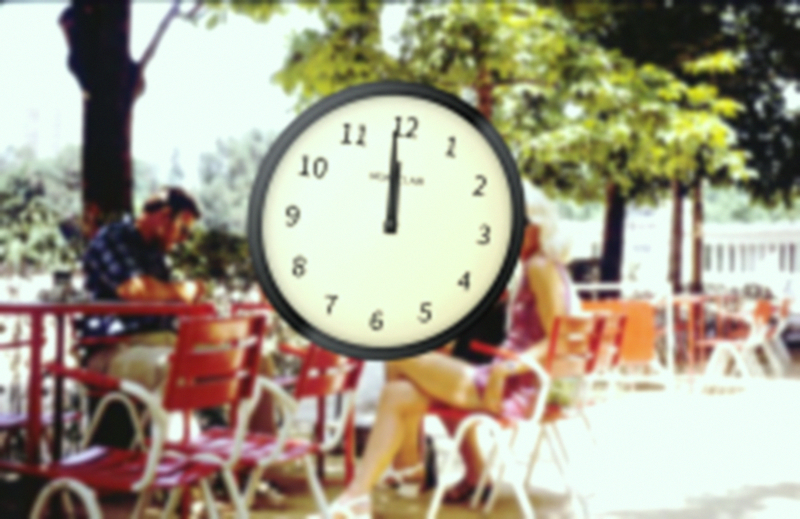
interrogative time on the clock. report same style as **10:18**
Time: **11:59**
